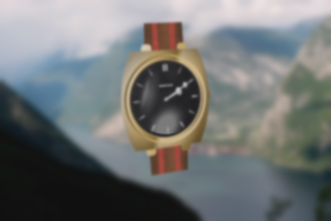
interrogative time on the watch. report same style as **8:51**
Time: **2:10**
